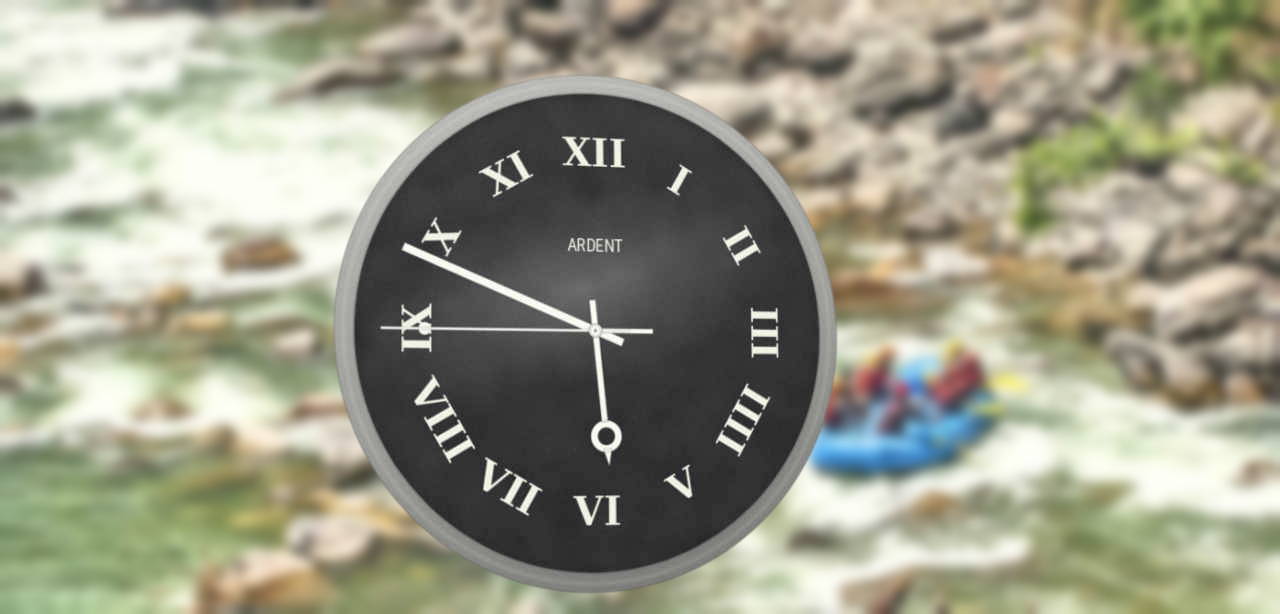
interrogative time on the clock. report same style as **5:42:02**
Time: **5:48:45**
